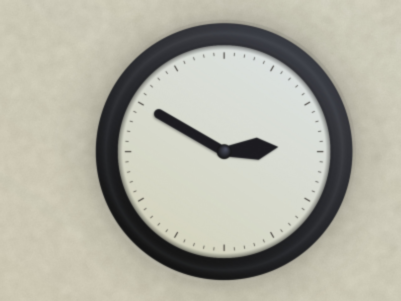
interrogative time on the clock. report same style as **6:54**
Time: **2:50**
